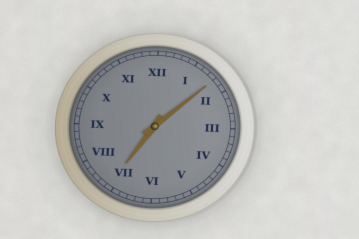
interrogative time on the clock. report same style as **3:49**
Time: **7:08**
